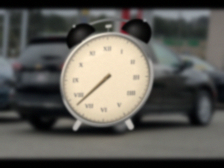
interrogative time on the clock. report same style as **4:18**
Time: **7:38**
